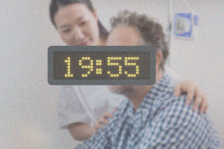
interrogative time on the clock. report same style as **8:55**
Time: **19:55**
